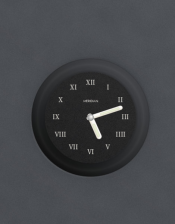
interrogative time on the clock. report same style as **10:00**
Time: **5:12**
